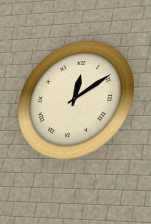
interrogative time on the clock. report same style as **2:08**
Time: **12:09**
